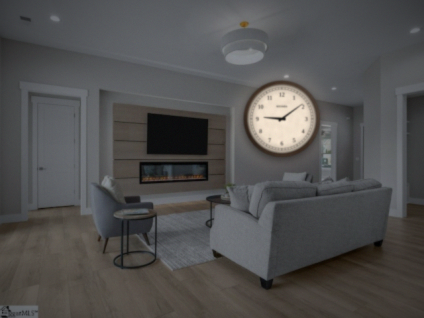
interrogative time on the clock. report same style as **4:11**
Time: **9:09**
